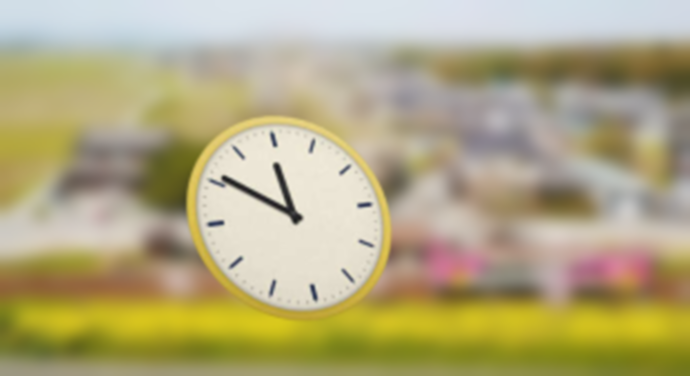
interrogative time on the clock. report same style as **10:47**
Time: **11:51**
